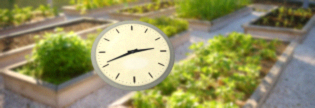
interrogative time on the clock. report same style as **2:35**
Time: **2:41**
